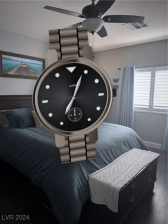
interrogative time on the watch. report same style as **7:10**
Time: **7:04**
